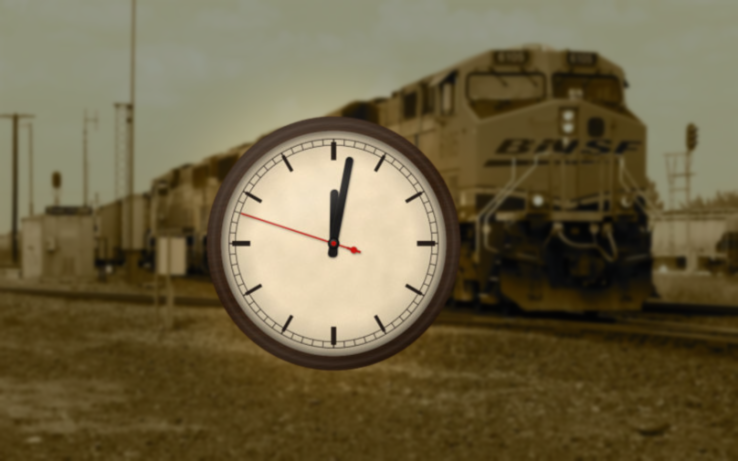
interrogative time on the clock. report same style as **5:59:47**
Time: **12:01:48**
